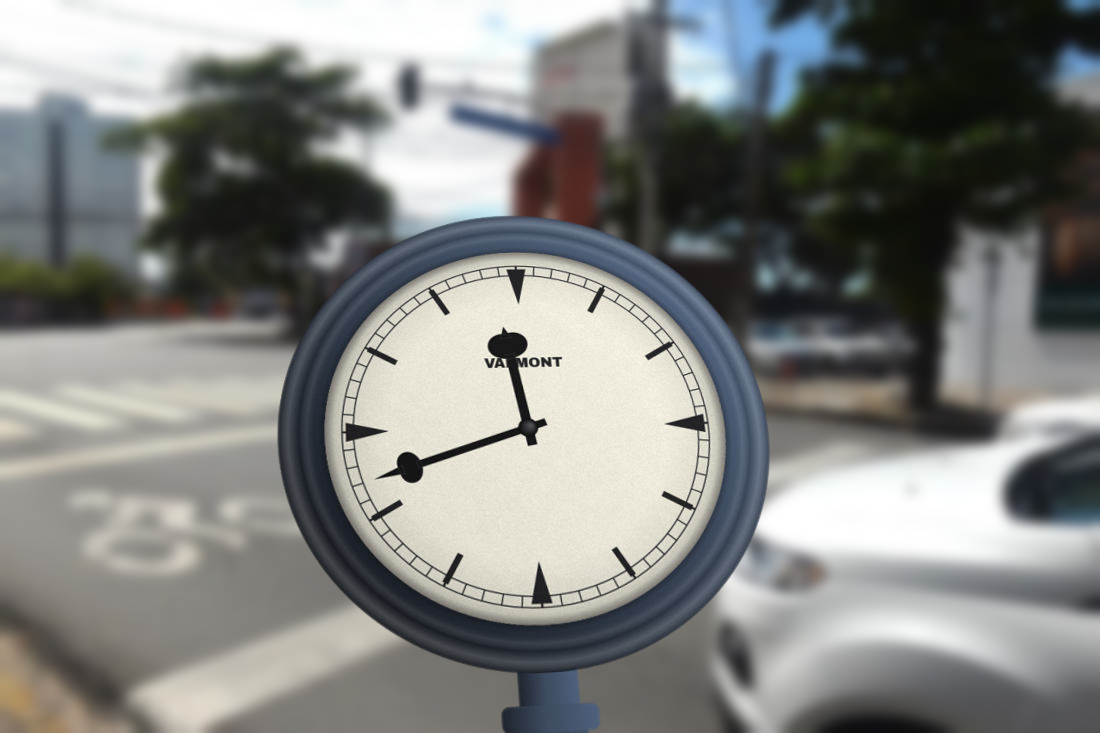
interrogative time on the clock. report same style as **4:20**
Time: **11:42**
